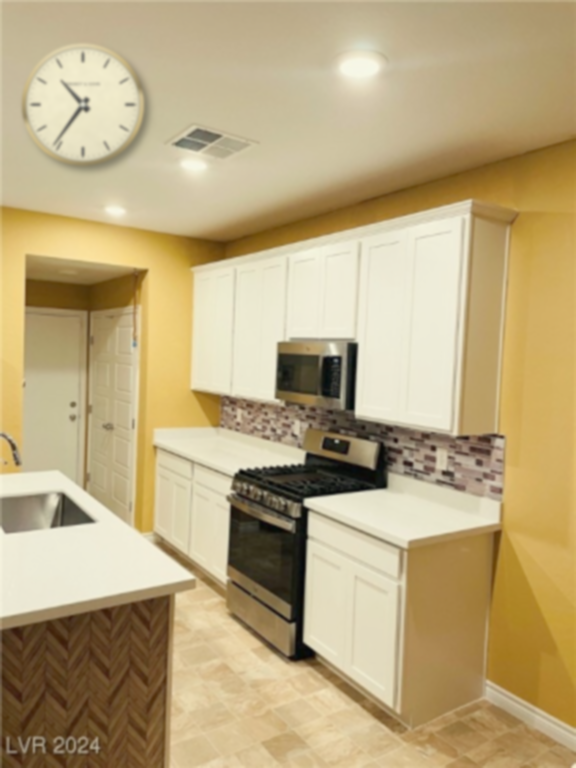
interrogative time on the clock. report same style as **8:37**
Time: **10:36**
